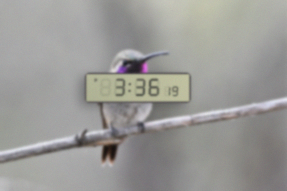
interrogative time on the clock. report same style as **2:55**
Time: **3:36**
